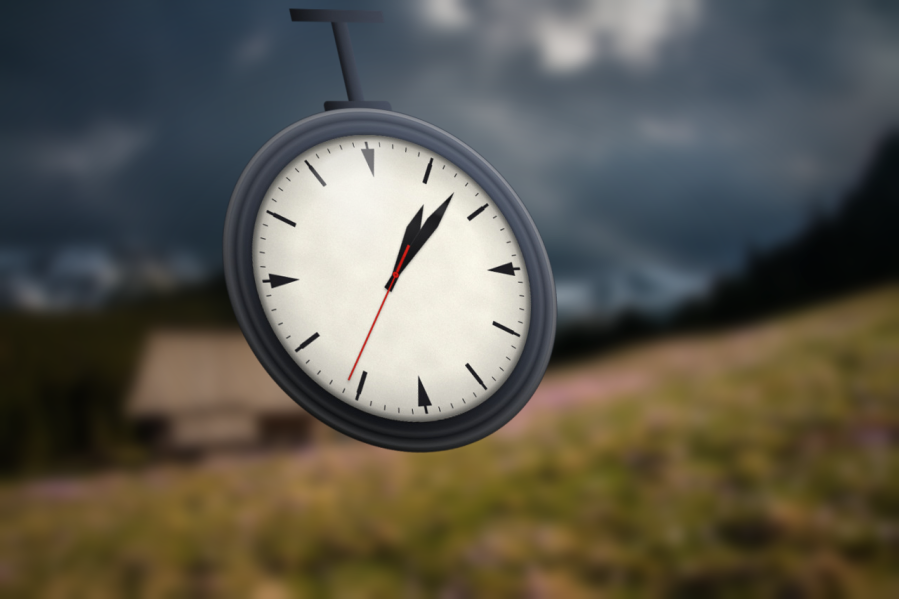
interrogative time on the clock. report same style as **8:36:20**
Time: **1:07:36**
